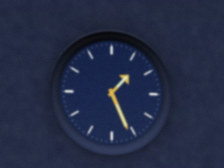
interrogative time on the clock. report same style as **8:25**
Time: **1:26**
